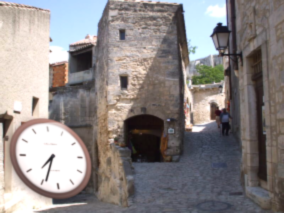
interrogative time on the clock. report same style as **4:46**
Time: **7:34**
